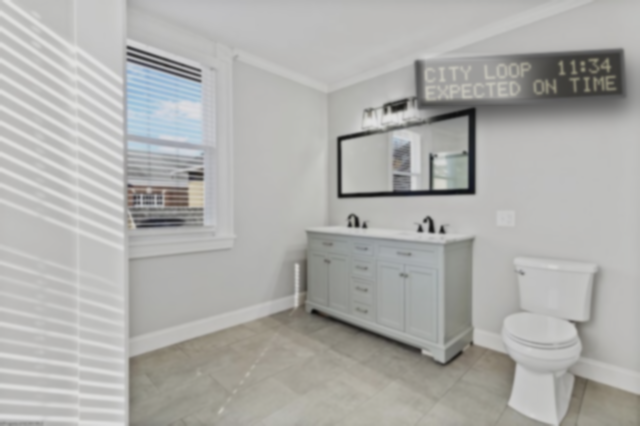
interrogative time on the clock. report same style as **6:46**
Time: **11:34**
